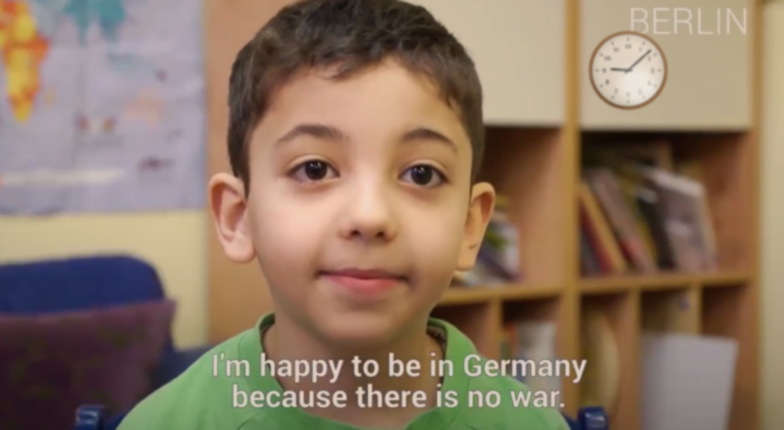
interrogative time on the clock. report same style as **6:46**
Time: **9:08**
